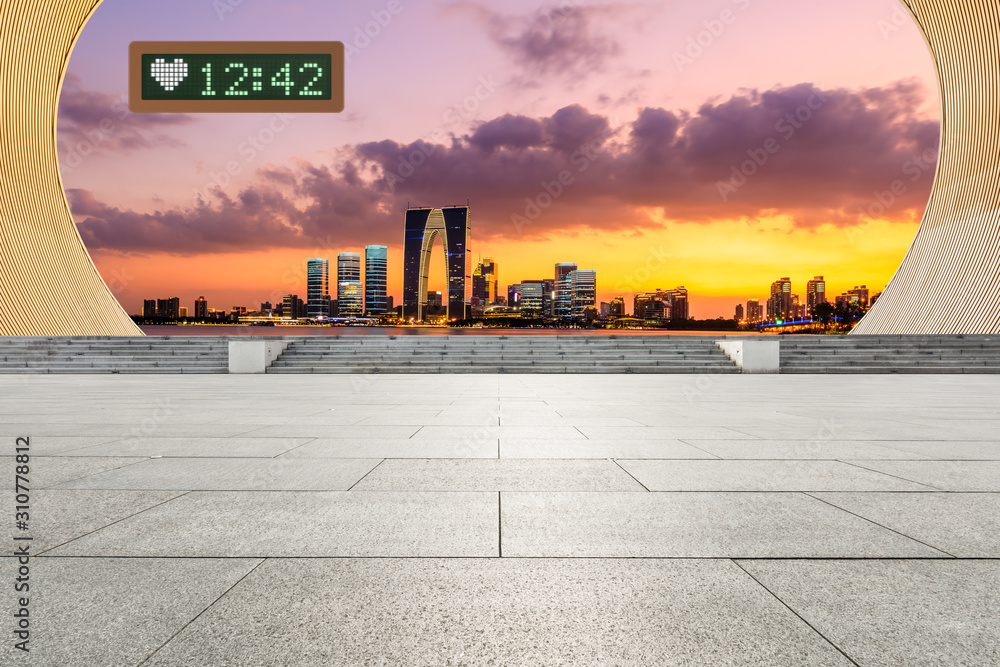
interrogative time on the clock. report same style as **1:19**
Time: **12:42**
